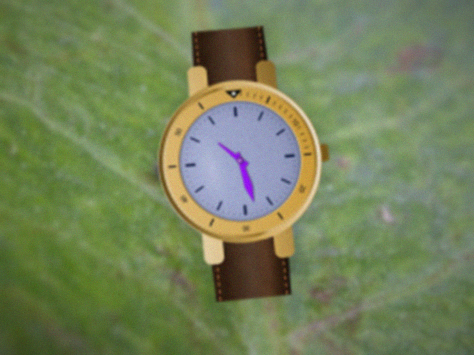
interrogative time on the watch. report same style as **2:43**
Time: **10:28**
